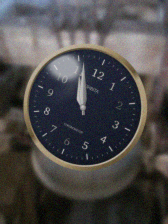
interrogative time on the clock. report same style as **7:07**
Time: **10:56**
